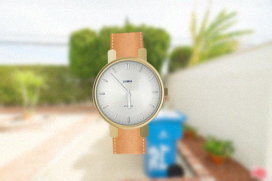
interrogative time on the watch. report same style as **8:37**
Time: **5:53**
